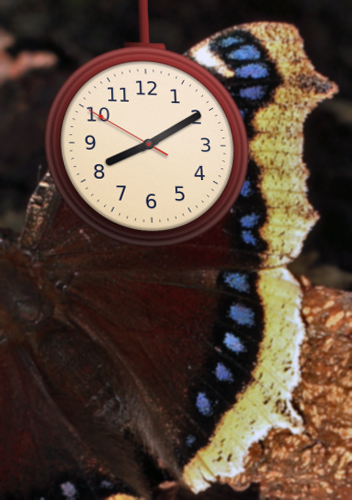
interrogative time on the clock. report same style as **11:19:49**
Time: **8:09:50**
